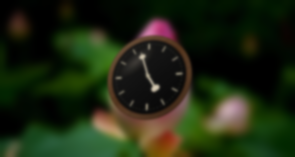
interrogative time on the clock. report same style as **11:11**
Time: **4:57**
